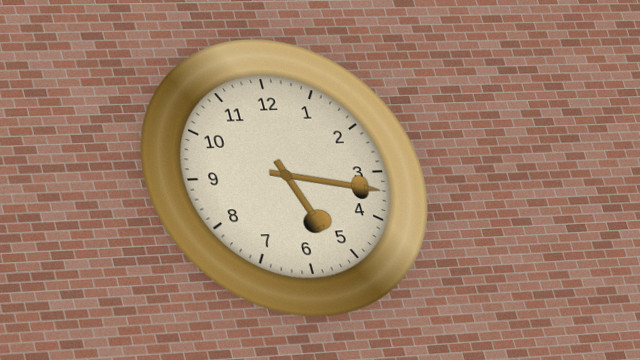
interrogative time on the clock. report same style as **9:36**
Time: **5:17**
